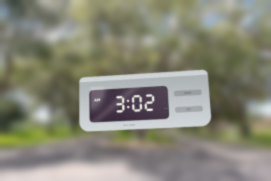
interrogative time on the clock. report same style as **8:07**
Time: **3:02**
